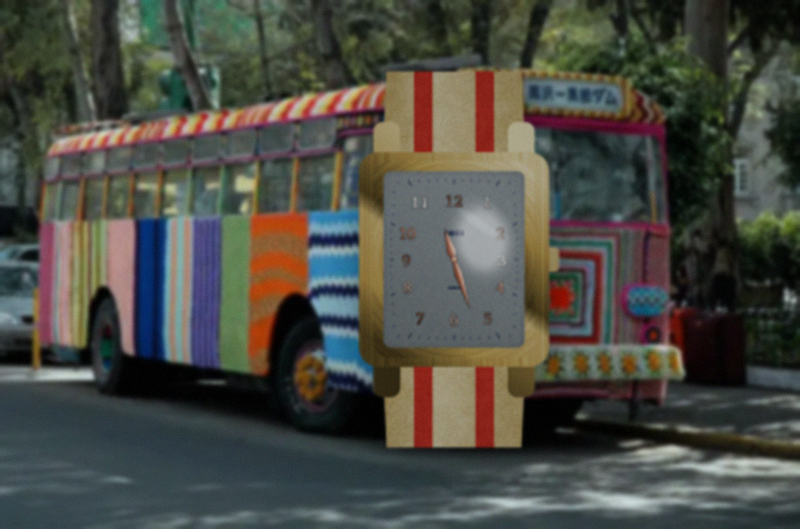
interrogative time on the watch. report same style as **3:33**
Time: **11:27**
